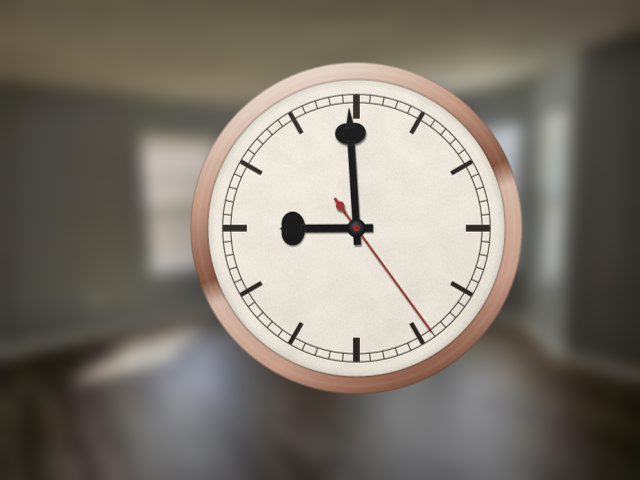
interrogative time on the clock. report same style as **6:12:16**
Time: **8:59:24**
